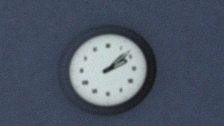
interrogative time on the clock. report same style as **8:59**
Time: **2:08**
